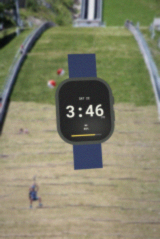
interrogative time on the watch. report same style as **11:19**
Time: **3:46**
